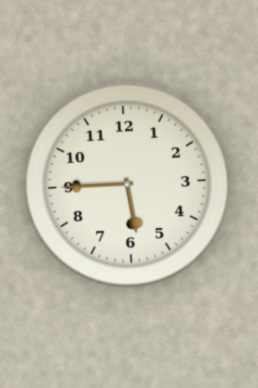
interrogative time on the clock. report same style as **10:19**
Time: **5:45**
